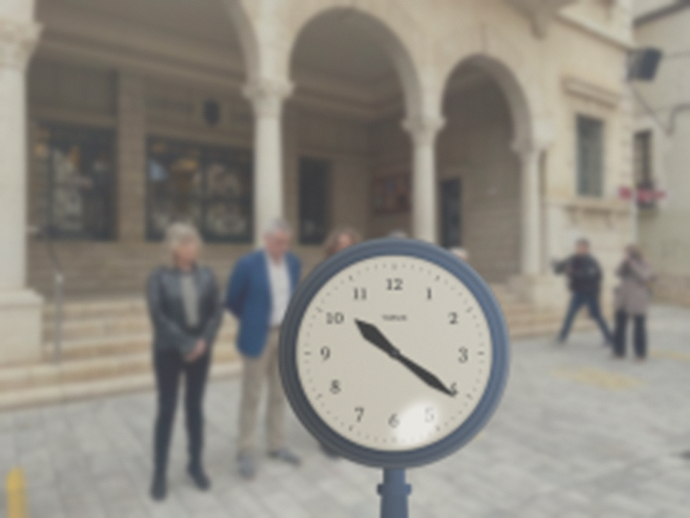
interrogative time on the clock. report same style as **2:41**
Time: **10:21**
